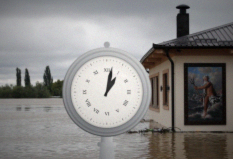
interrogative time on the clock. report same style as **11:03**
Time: **1:02**
